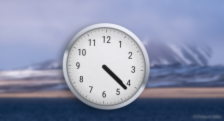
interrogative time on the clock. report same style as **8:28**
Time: **4:22**
